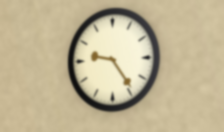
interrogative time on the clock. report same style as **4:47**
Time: **9:24**
